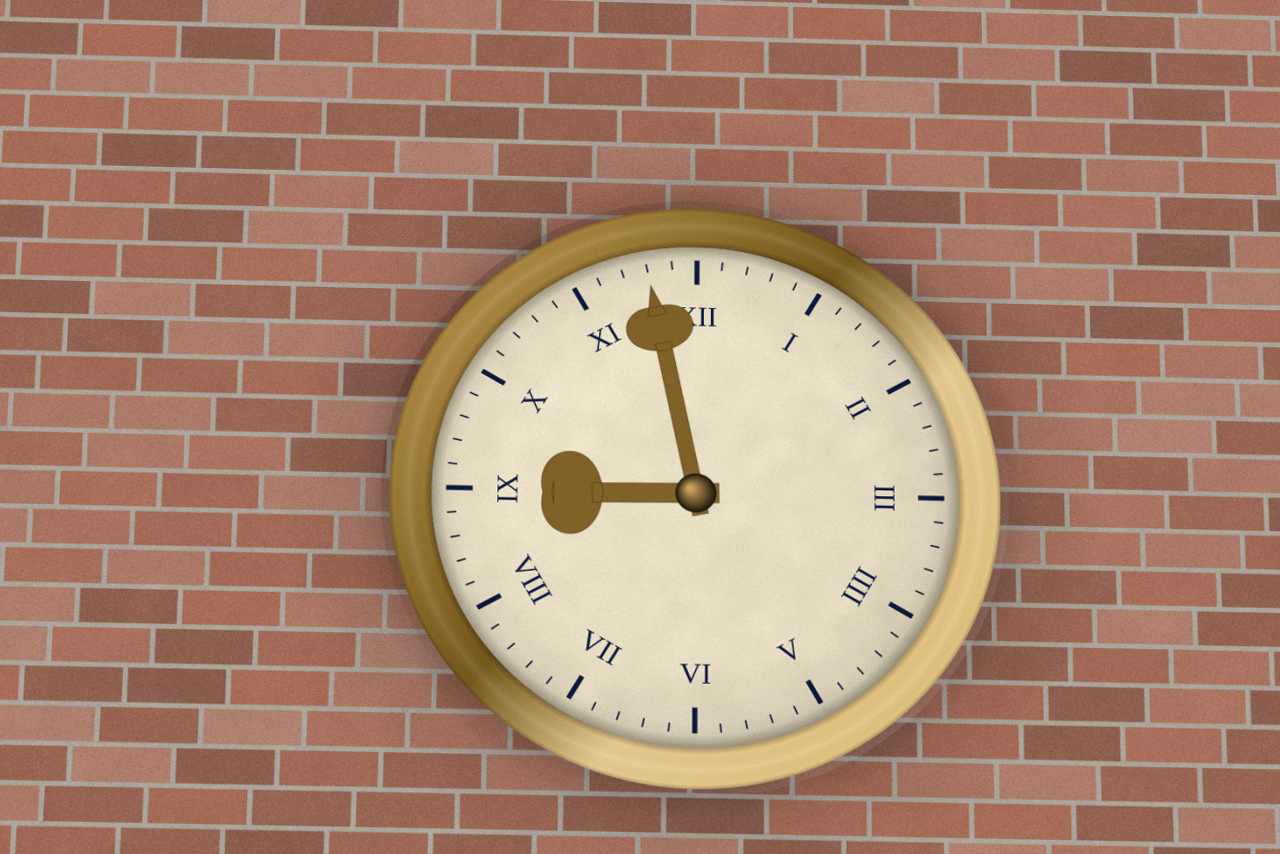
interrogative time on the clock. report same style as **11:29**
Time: **8:58**
